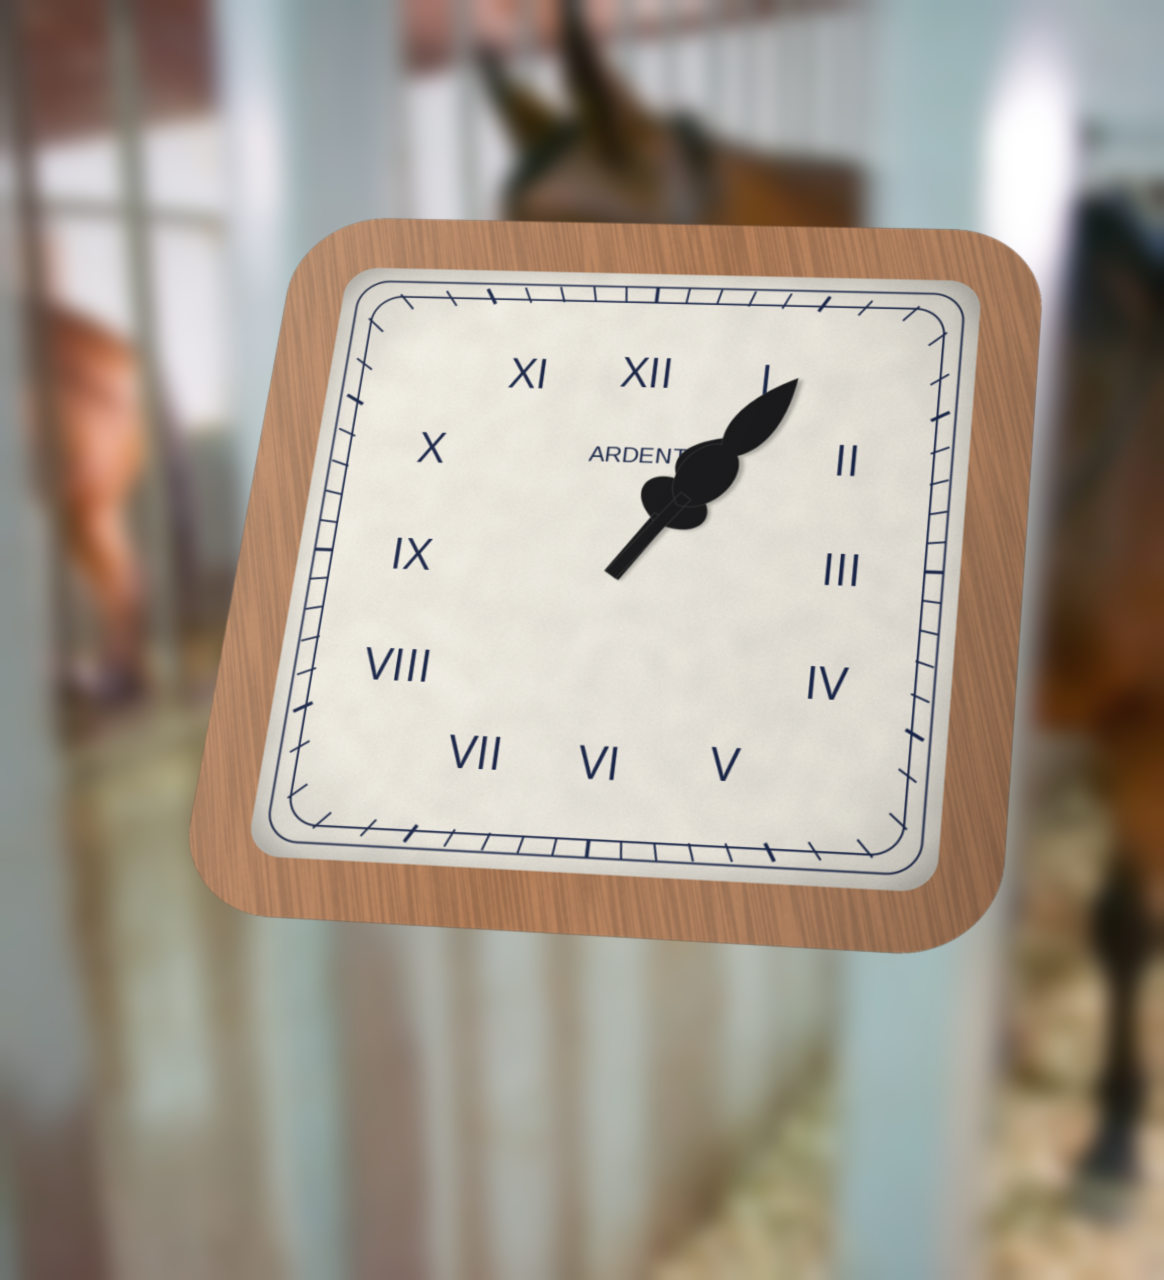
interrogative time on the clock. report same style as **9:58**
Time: **1:06**
